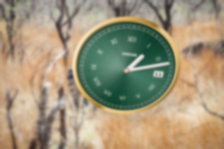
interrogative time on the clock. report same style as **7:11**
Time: **1:12**
